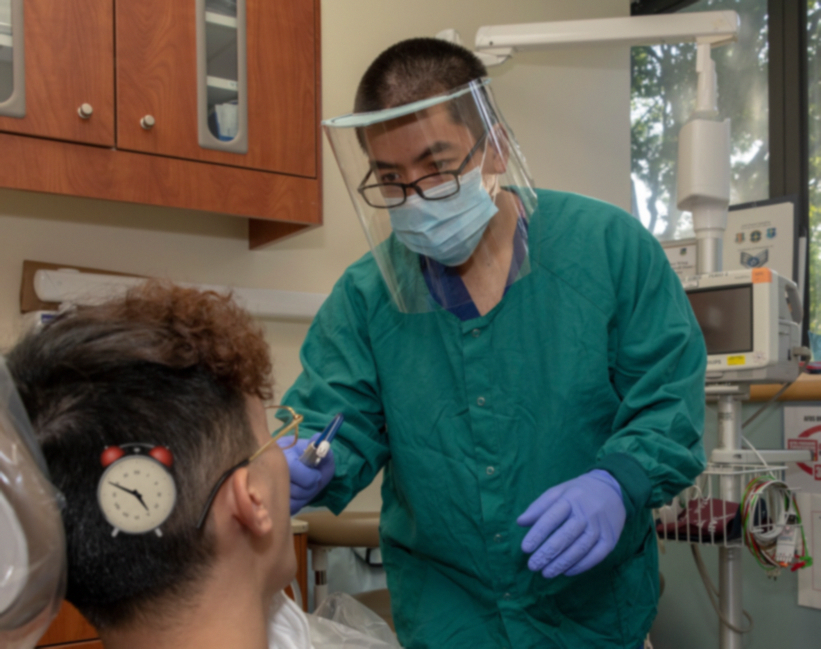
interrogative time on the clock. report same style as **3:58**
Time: **4:49**
